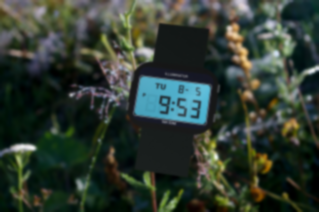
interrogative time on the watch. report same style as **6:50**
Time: **9:53**
